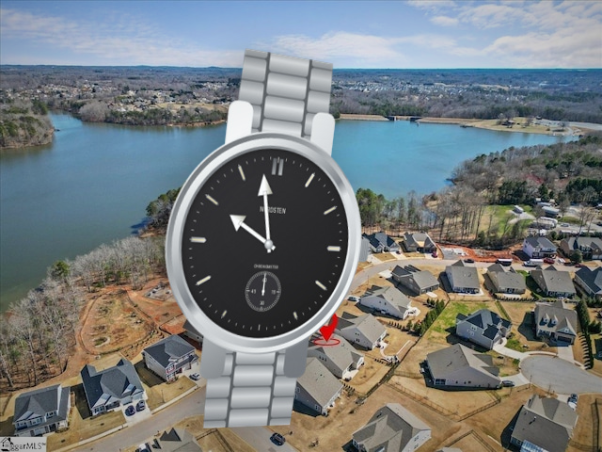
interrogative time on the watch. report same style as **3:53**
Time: **9:58**
